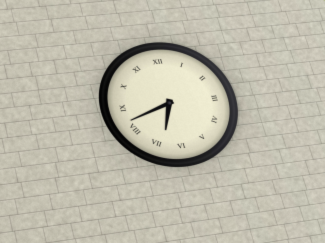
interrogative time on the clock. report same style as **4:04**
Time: **6:42**
